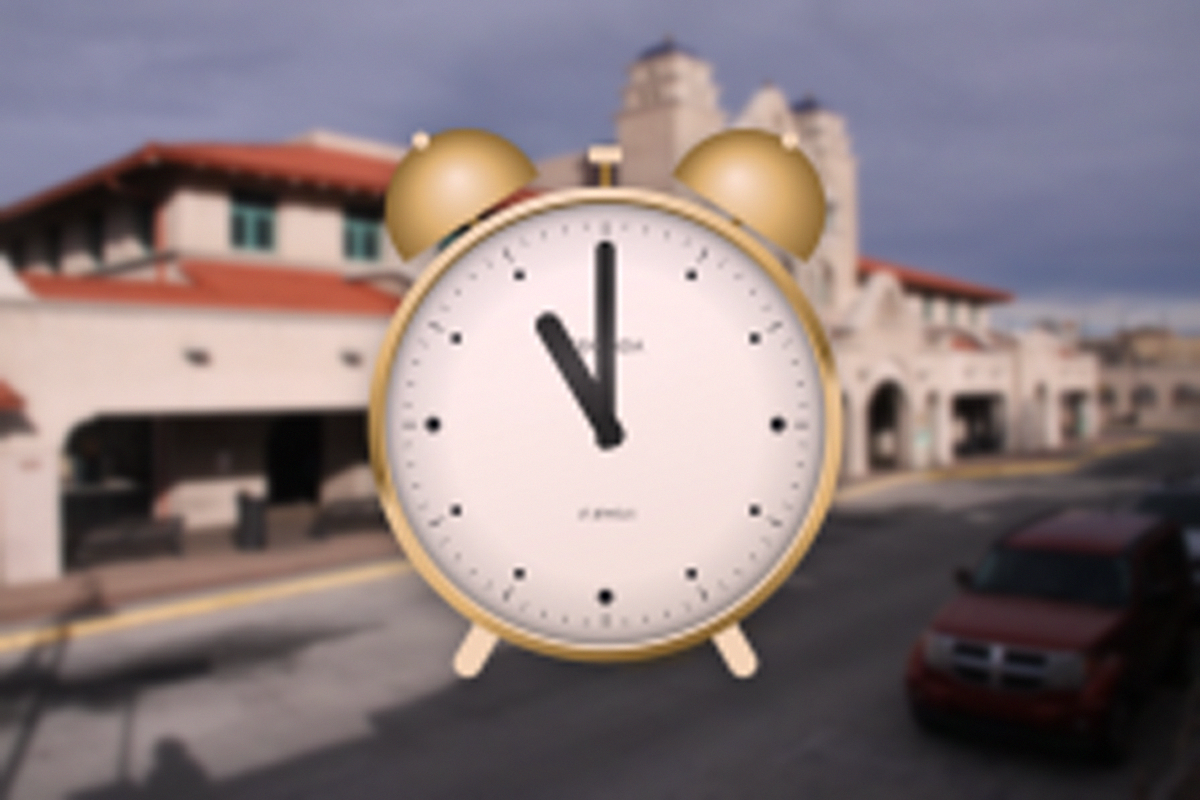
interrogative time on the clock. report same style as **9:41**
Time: **11:00**
